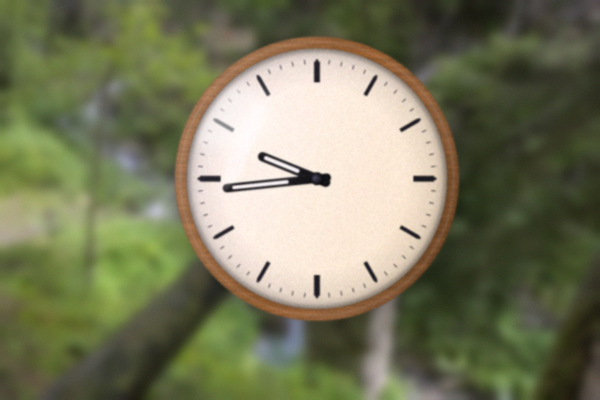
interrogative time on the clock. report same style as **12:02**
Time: **9:44**
